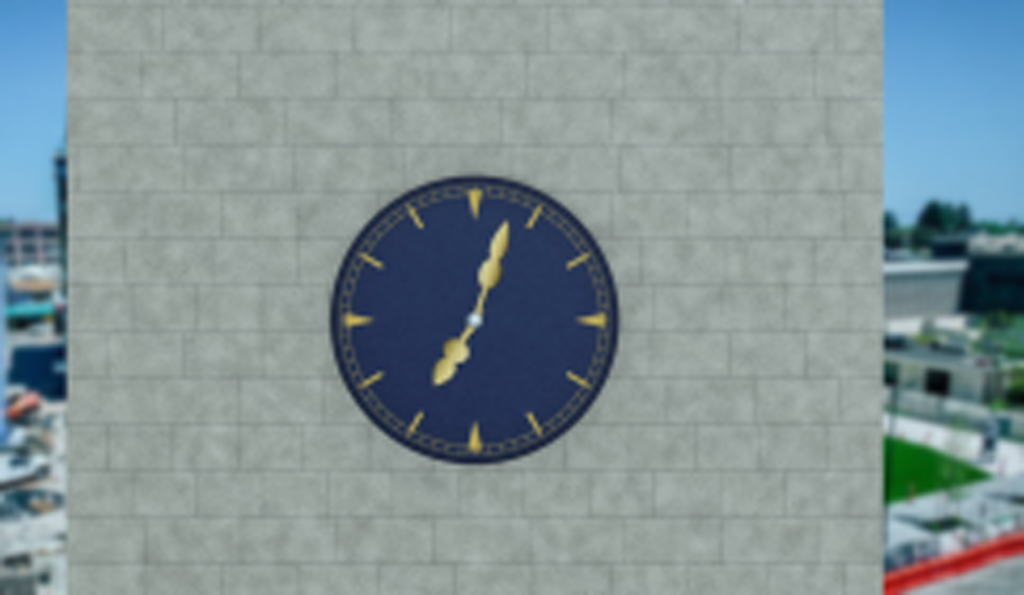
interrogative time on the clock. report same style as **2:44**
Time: **7:03**
